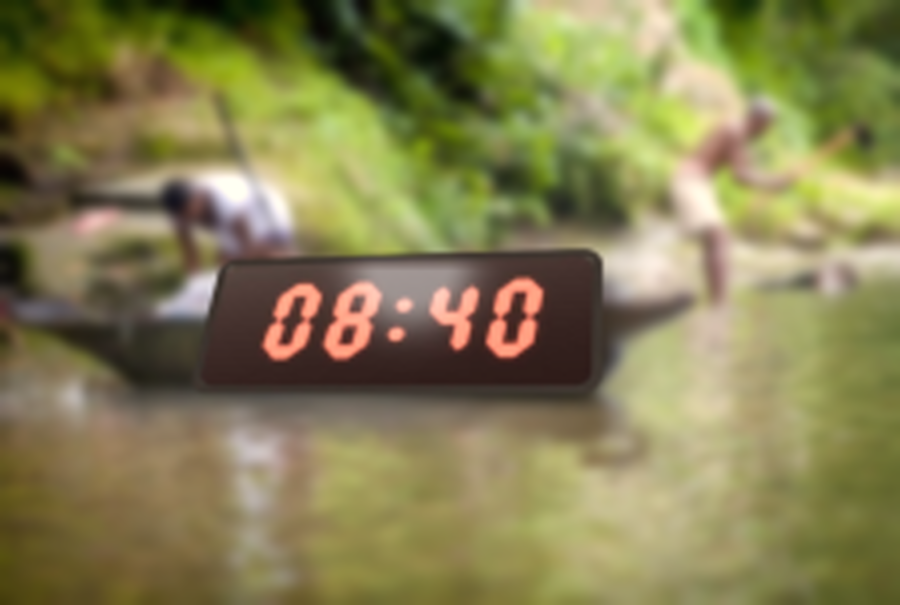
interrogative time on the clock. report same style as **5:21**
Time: **8:40**
